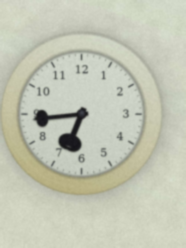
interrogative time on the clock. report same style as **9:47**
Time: **6:44**
